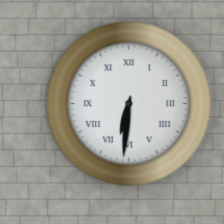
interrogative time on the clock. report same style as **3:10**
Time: **6:31**
